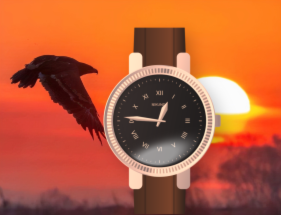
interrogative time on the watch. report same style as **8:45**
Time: **12:46**
